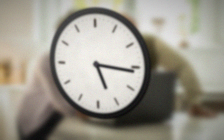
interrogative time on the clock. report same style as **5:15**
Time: **5:16**
